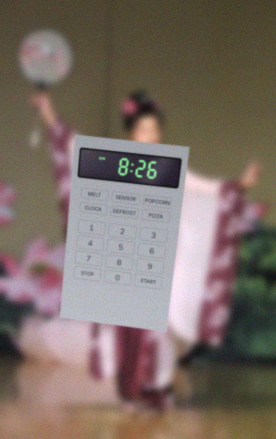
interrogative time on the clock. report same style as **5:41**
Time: **8:26**
